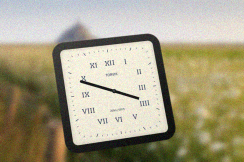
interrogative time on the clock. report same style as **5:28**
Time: **3:49**
